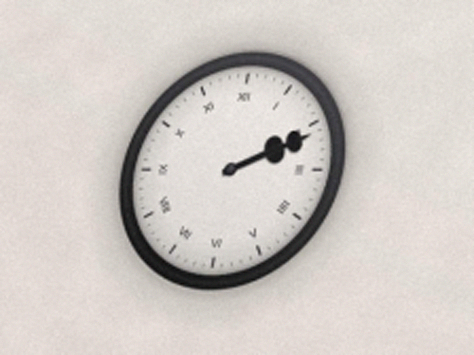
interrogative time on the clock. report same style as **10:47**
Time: **2:11**
